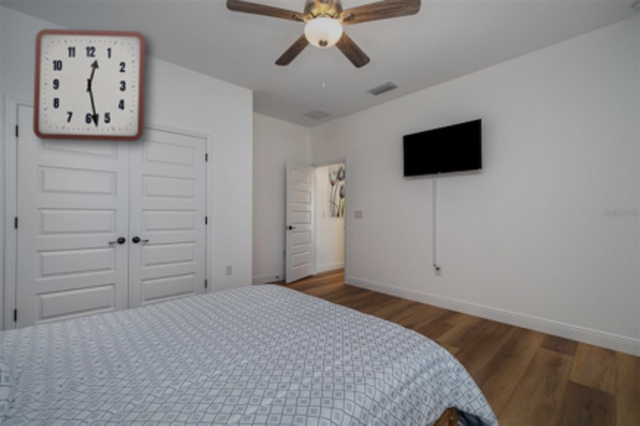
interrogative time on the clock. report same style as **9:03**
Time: **12:28**
